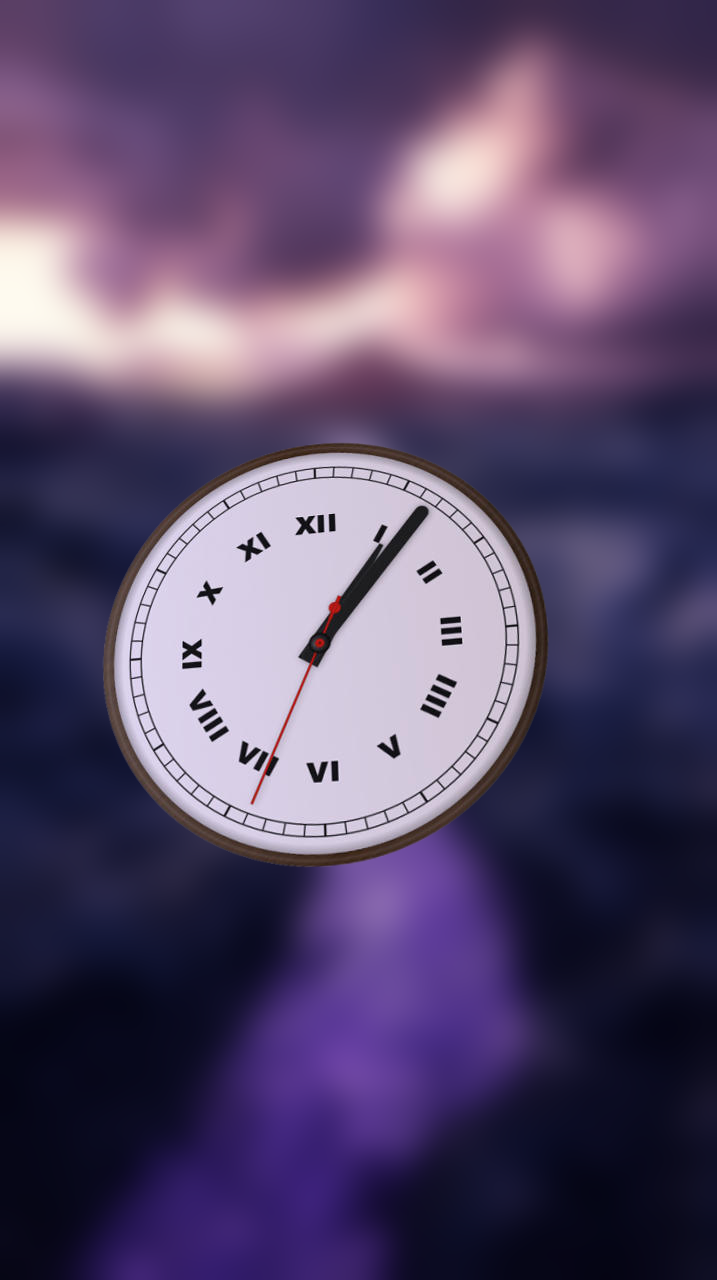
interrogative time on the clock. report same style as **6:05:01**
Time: **1:06:34**
